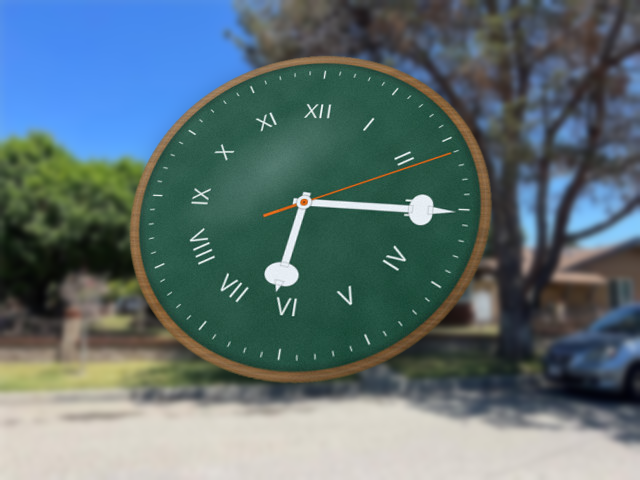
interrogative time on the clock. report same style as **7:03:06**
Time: **6:15:11**
